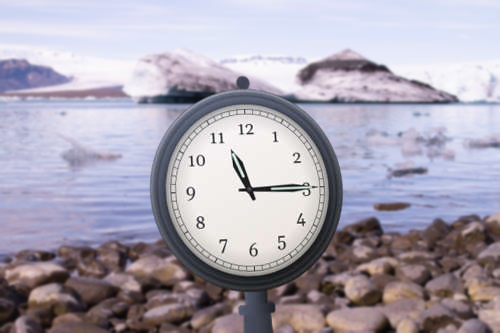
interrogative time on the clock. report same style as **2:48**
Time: **11:15**
